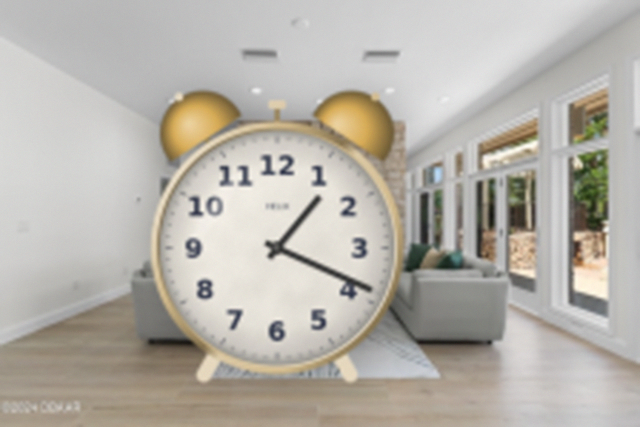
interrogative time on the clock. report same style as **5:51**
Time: **1:19**
